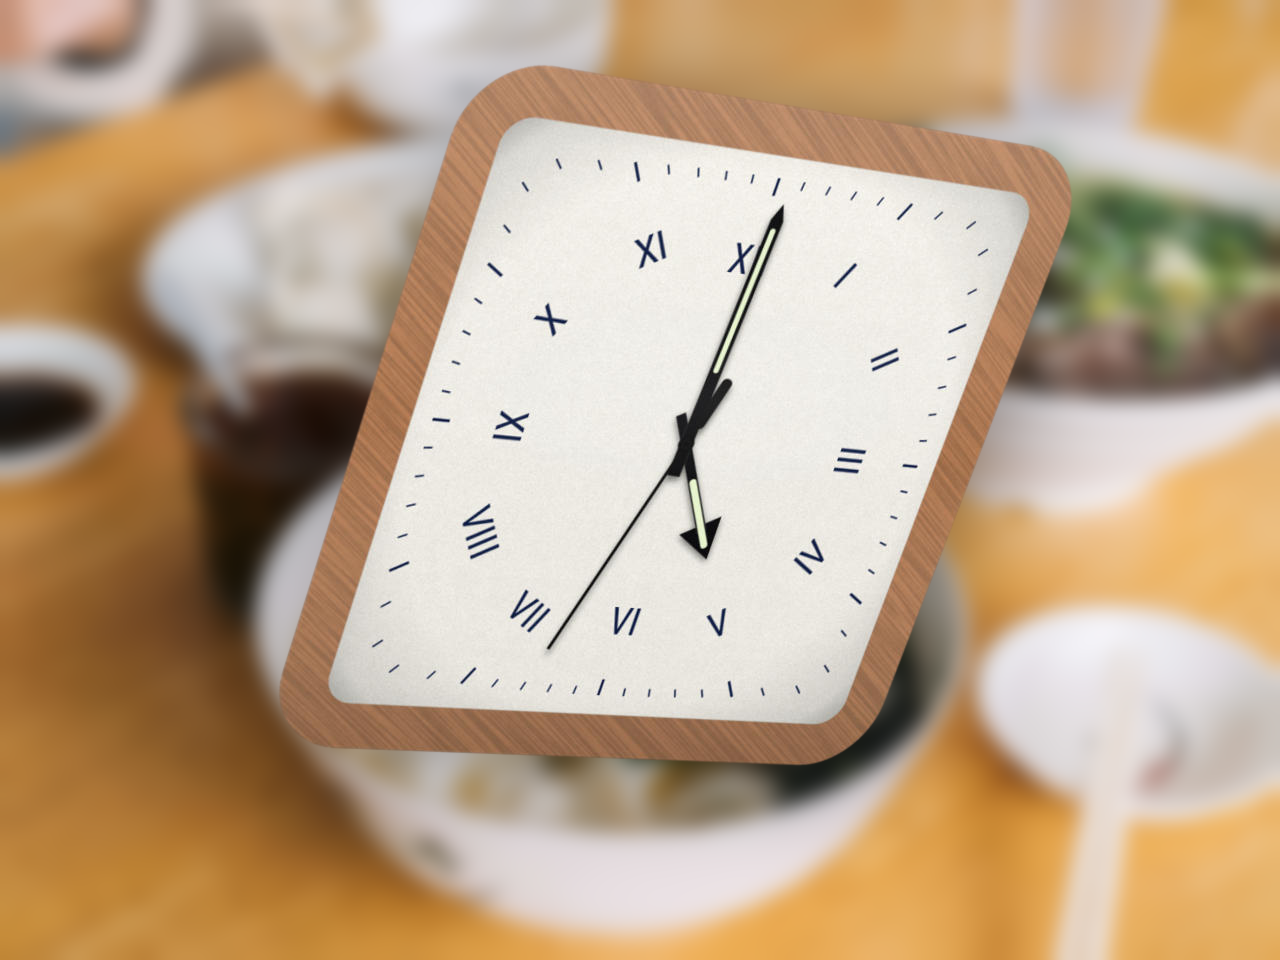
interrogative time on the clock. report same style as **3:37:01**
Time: **5:00:33**
